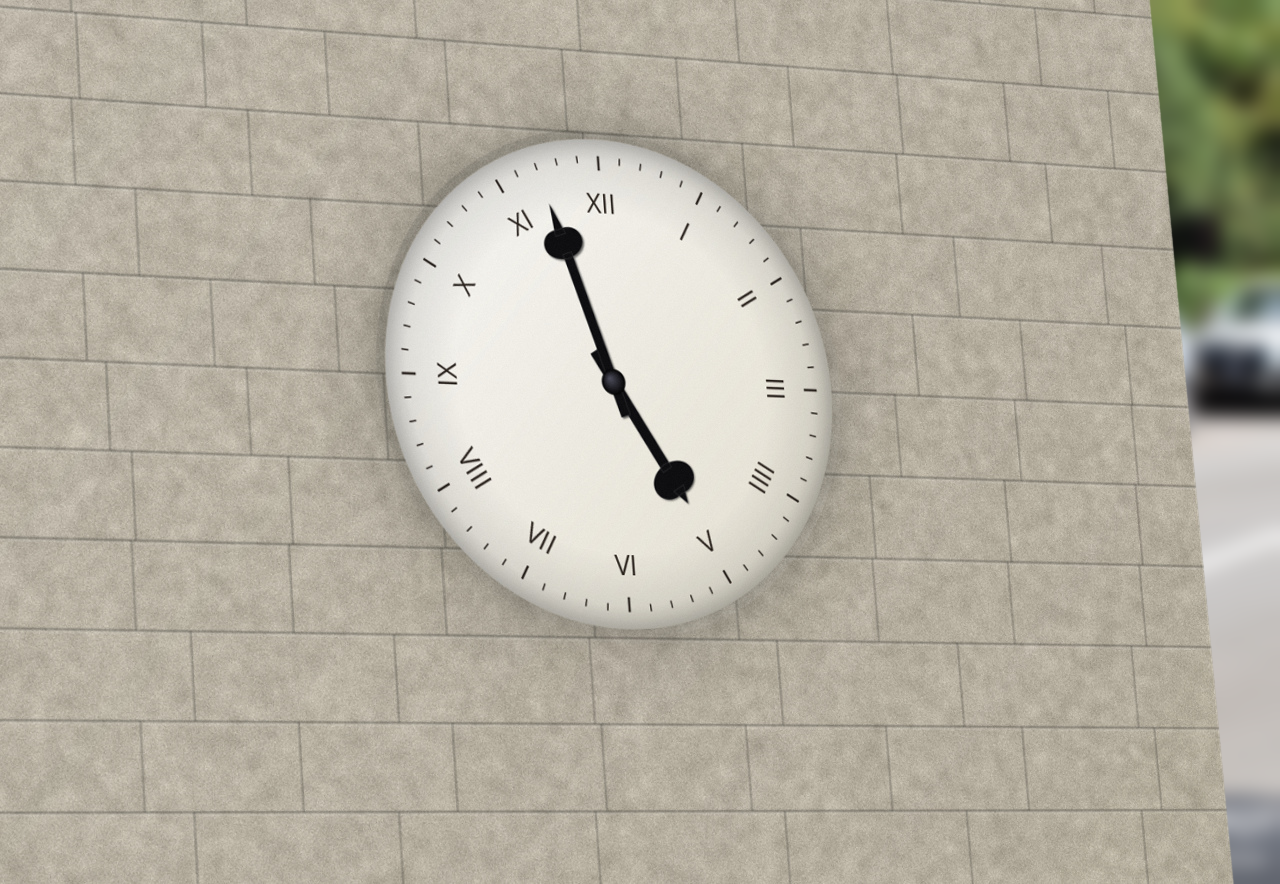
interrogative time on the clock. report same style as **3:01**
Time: **4:57**
